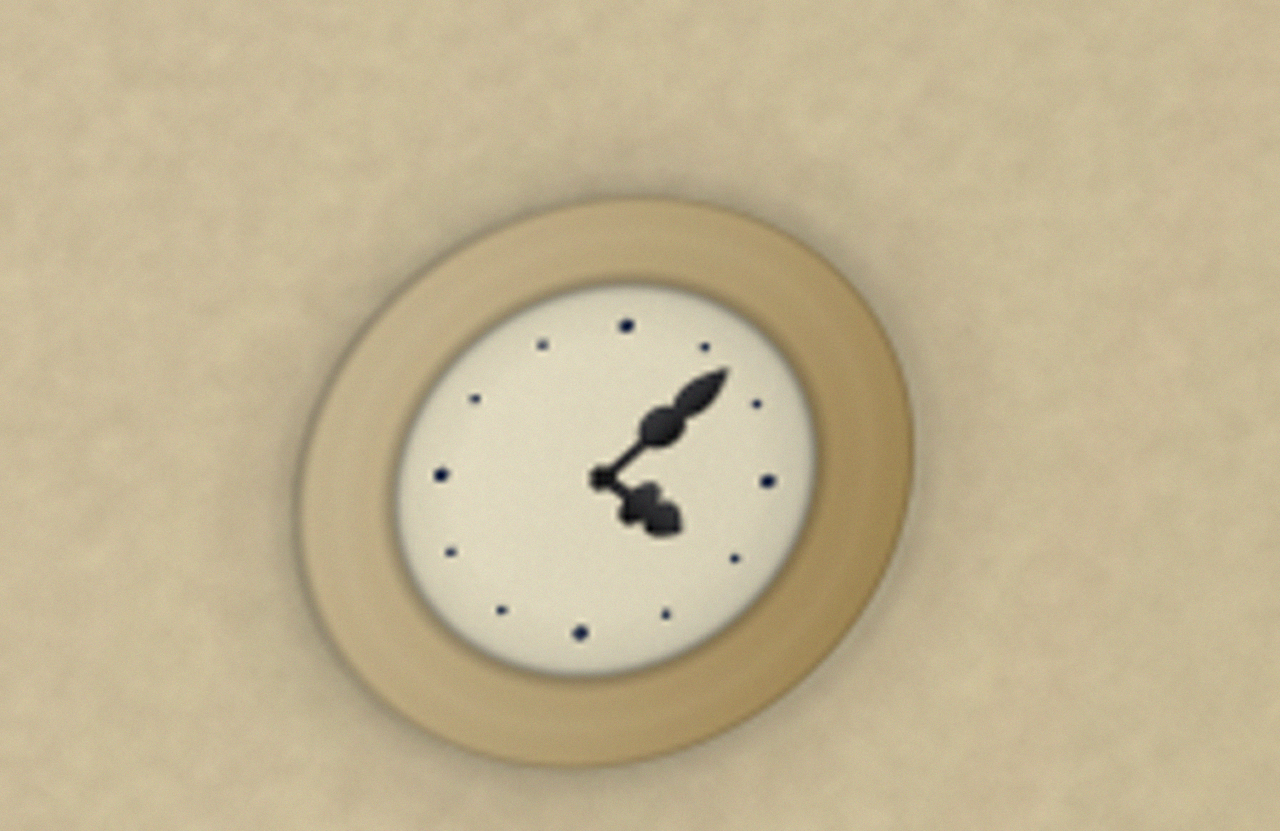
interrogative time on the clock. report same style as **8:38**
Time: **4:07**
